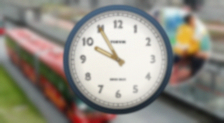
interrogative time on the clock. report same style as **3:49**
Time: **9:55**
